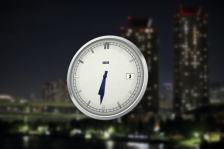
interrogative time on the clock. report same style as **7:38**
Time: **6:31**
